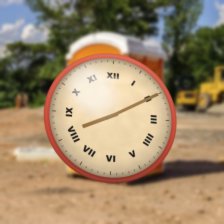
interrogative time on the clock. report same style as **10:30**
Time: **8:10**
